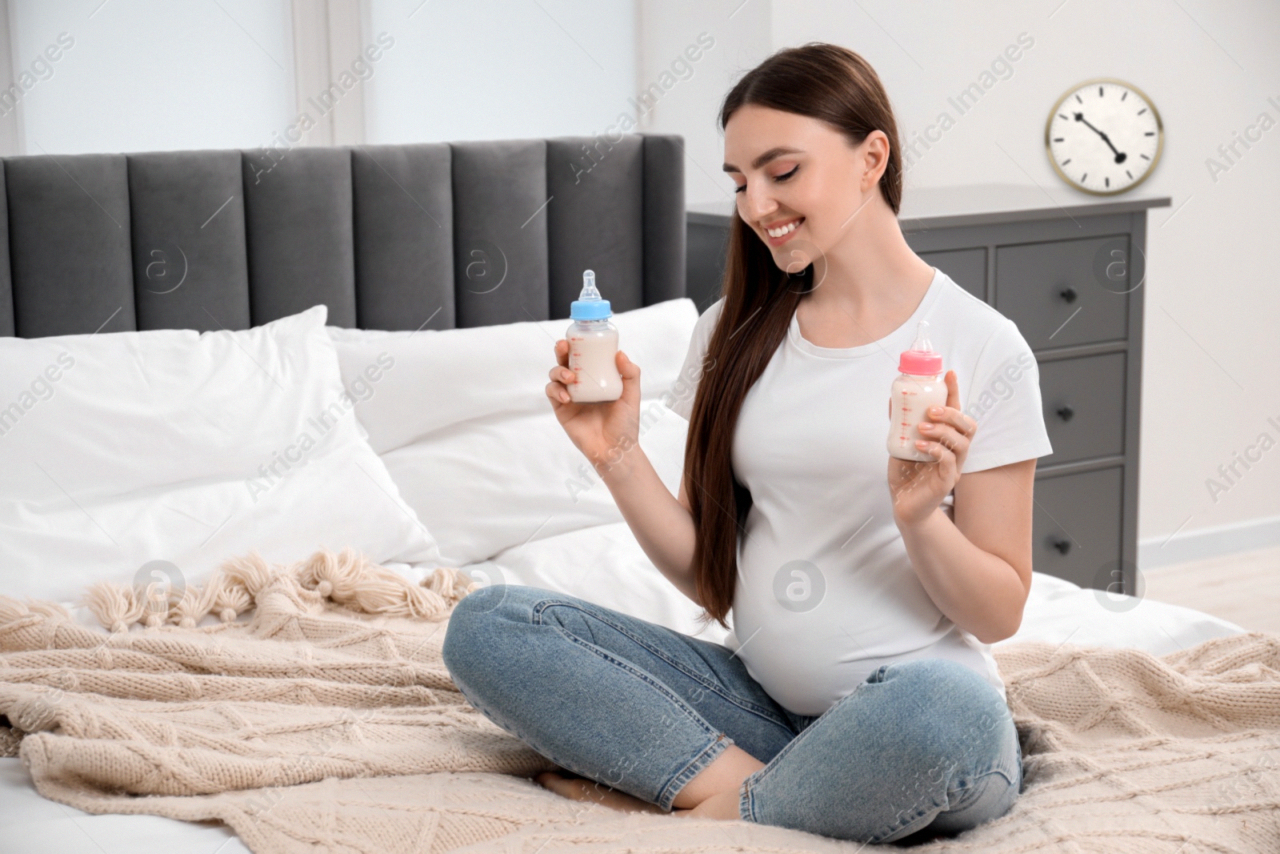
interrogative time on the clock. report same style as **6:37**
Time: **4:52**
